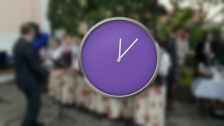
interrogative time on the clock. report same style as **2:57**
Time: **12:07**
